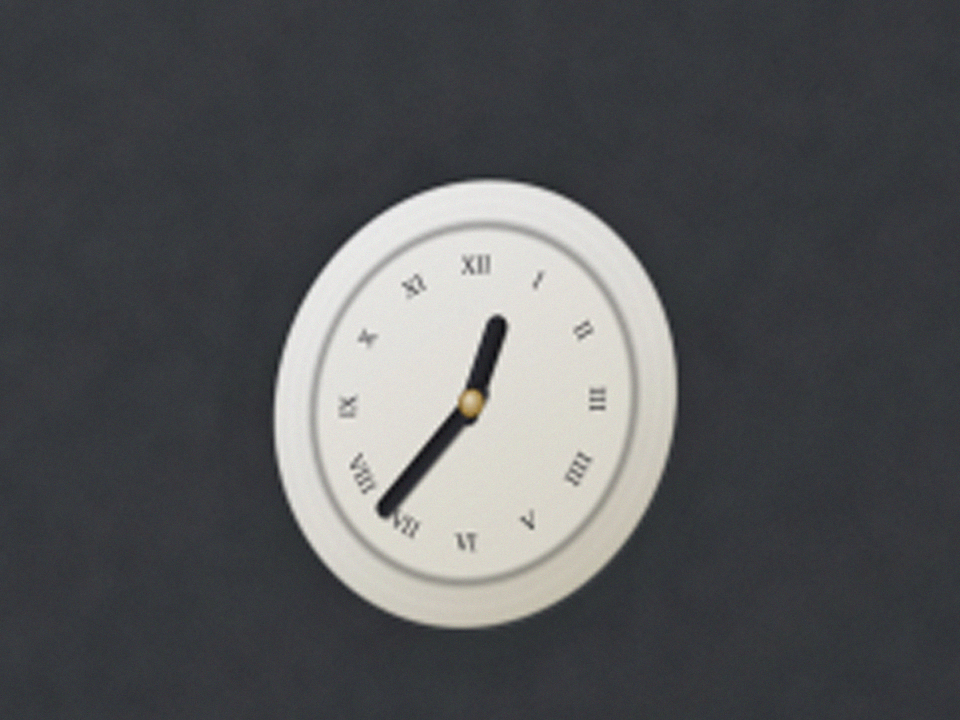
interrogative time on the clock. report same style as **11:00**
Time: **12:37**
